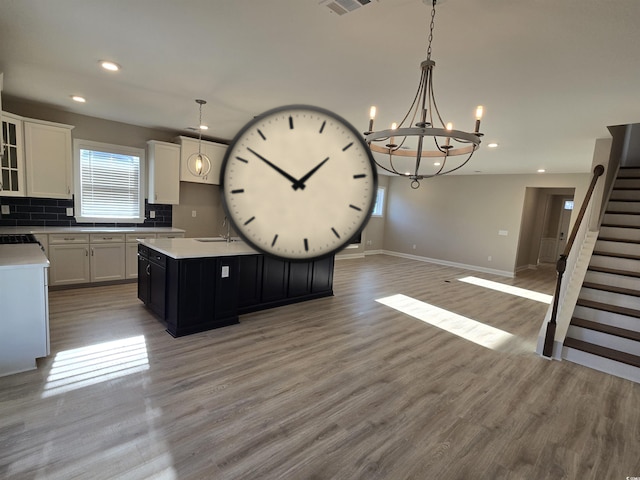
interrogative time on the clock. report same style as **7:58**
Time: **1:52**
